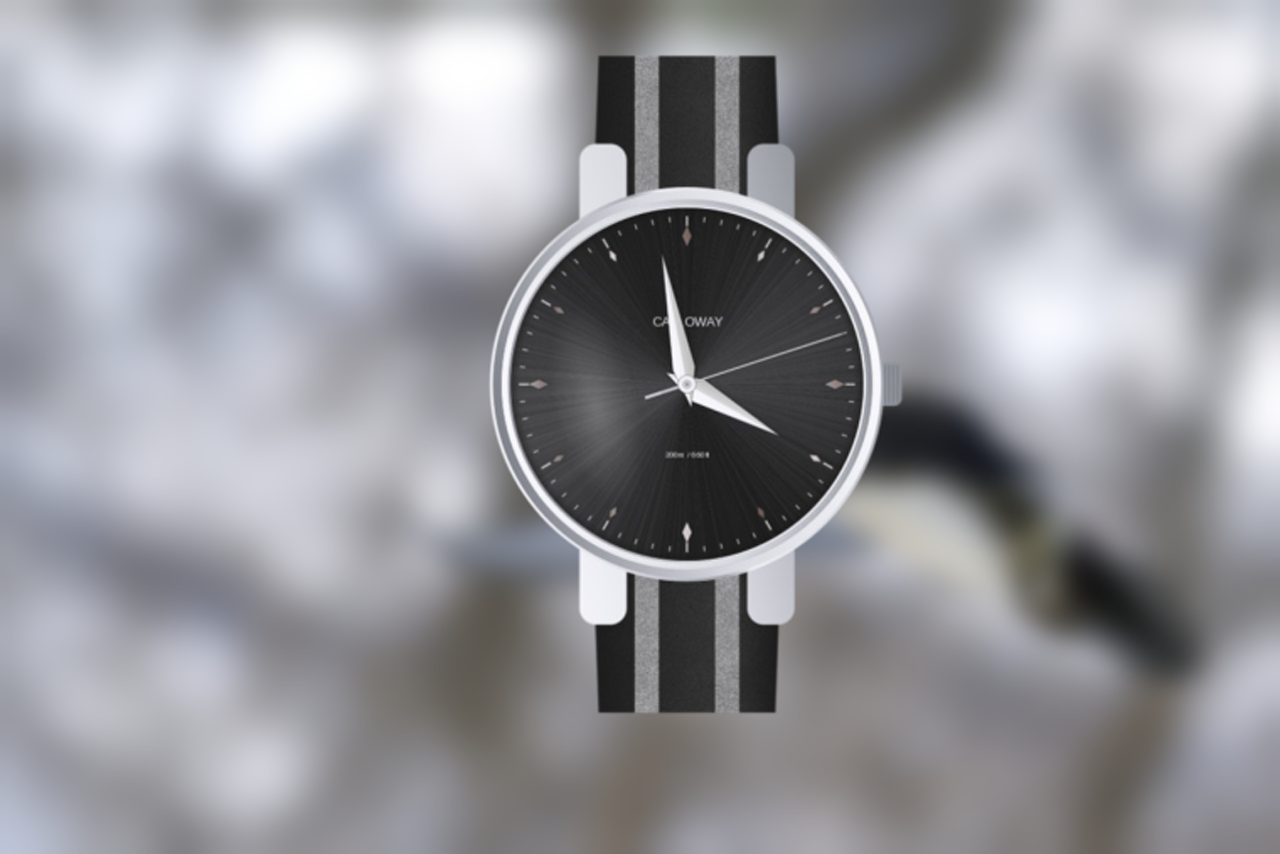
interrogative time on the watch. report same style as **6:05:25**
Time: **3:58:12**
